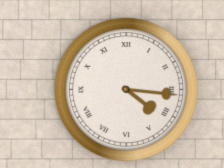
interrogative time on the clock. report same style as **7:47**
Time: **4:16**
